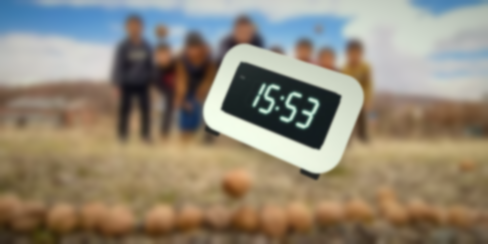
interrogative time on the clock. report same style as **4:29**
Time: **15:53**
